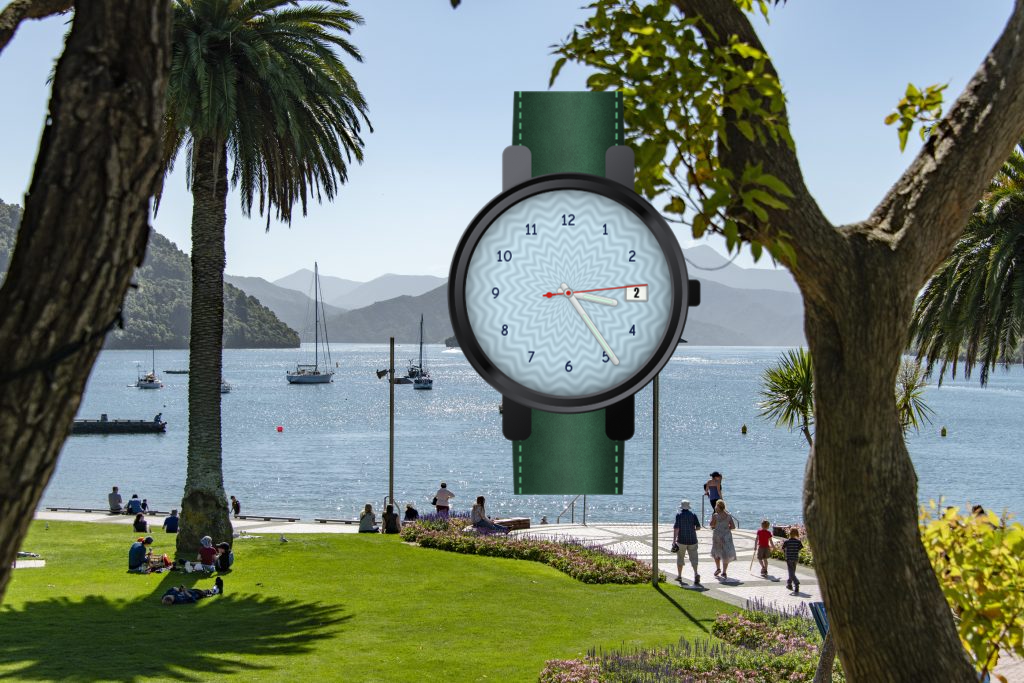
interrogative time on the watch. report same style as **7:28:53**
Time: **3:24:14**
